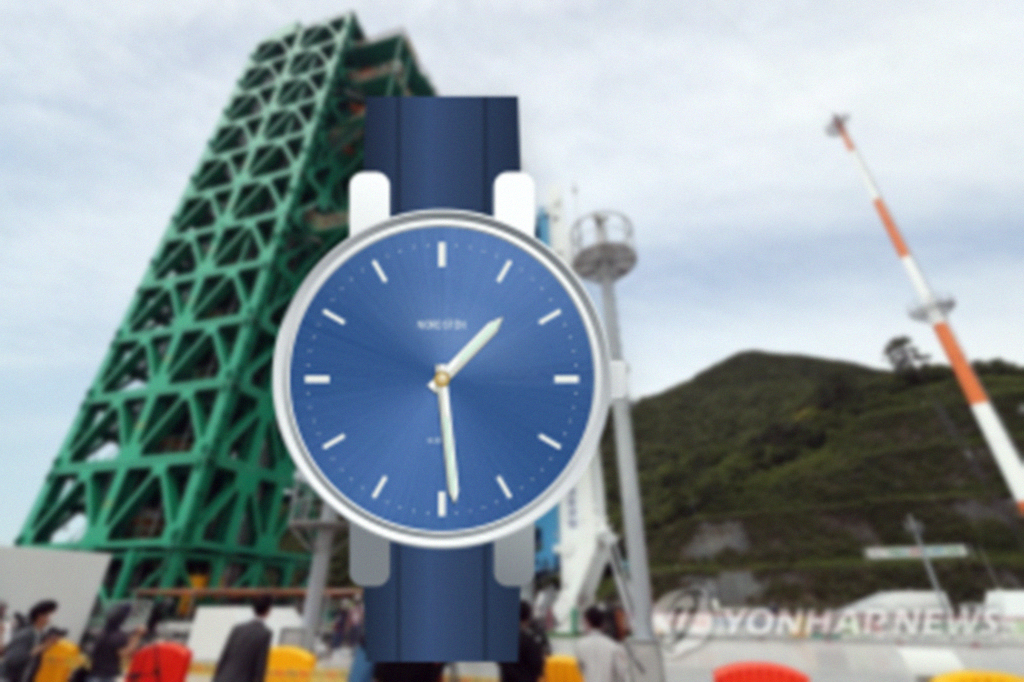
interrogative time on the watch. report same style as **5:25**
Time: **1:29**
